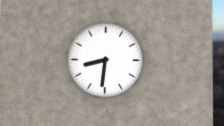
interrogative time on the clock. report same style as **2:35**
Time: **8:31**
